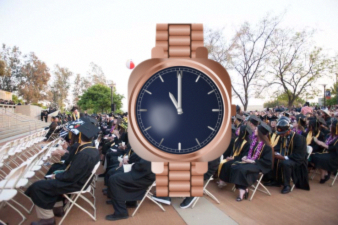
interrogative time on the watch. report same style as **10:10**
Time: **11:00**
